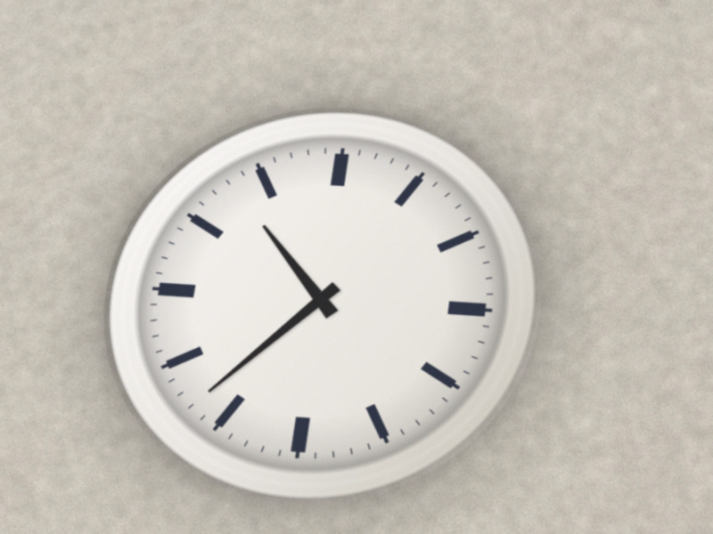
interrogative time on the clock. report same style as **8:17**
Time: **10:37**
